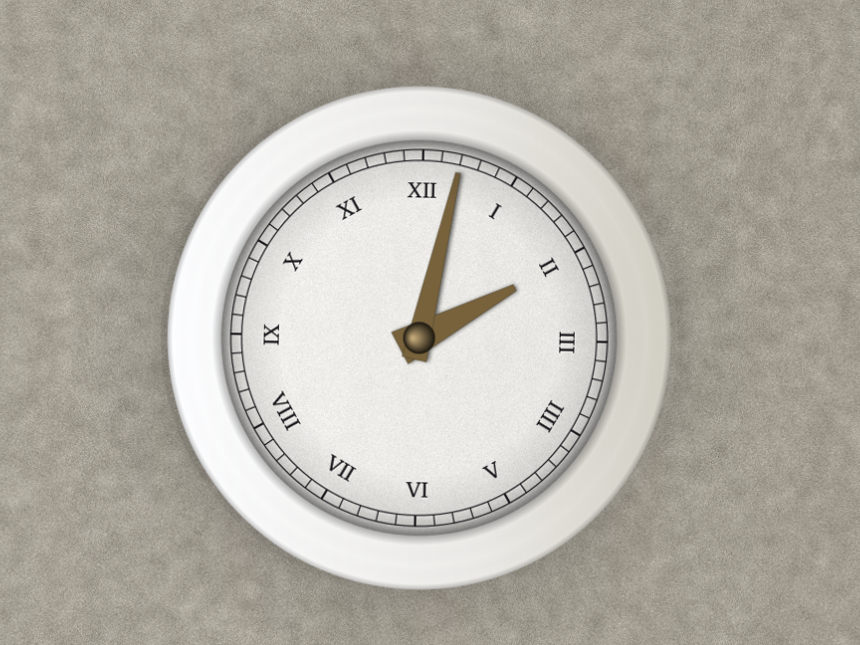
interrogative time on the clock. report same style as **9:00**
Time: **2:02**
